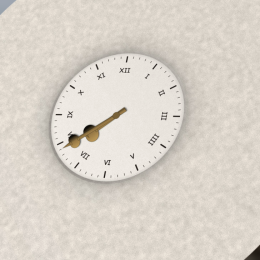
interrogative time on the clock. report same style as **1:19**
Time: **7:39**
